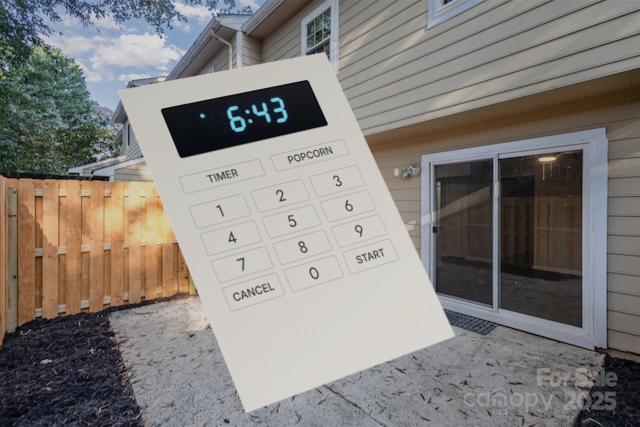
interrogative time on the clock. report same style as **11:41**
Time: **6:43**
